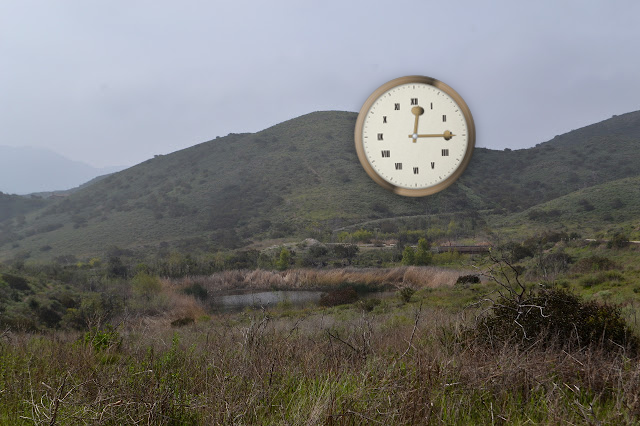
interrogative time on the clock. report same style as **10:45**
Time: **12:15**
